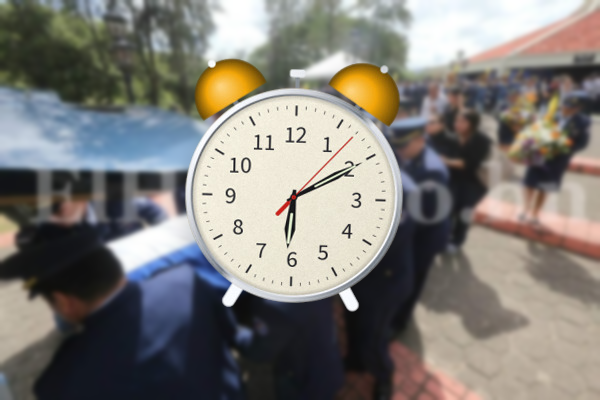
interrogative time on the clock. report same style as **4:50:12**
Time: **6:10:07**
